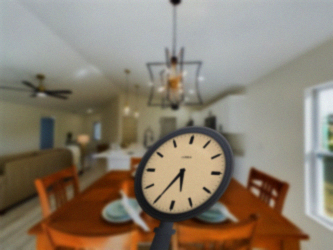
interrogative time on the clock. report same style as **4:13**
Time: **5:35**
